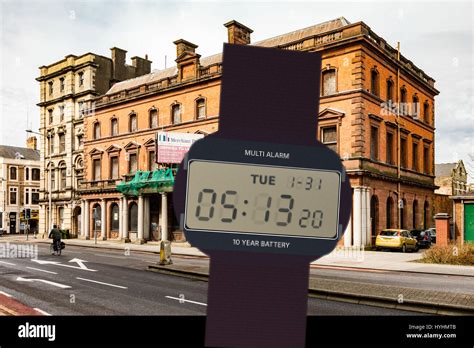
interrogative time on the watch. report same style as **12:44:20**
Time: **5:13:20**
